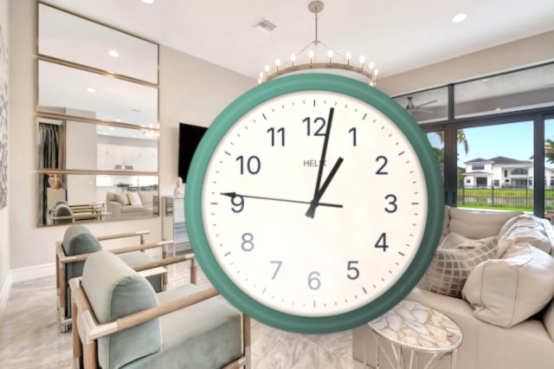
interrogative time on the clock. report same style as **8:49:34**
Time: **1:01:46**
